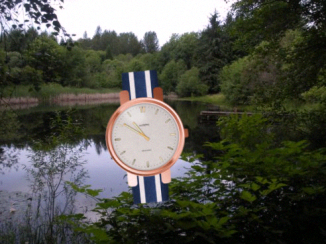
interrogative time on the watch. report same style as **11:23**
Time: **10:51**
